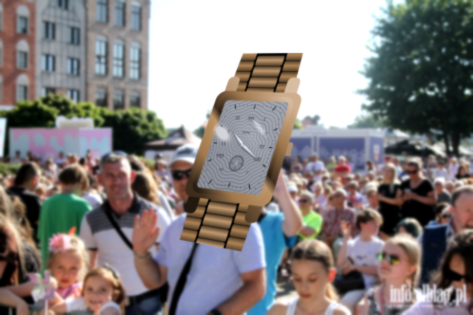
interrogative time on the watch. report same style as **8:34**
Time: **10:20**
